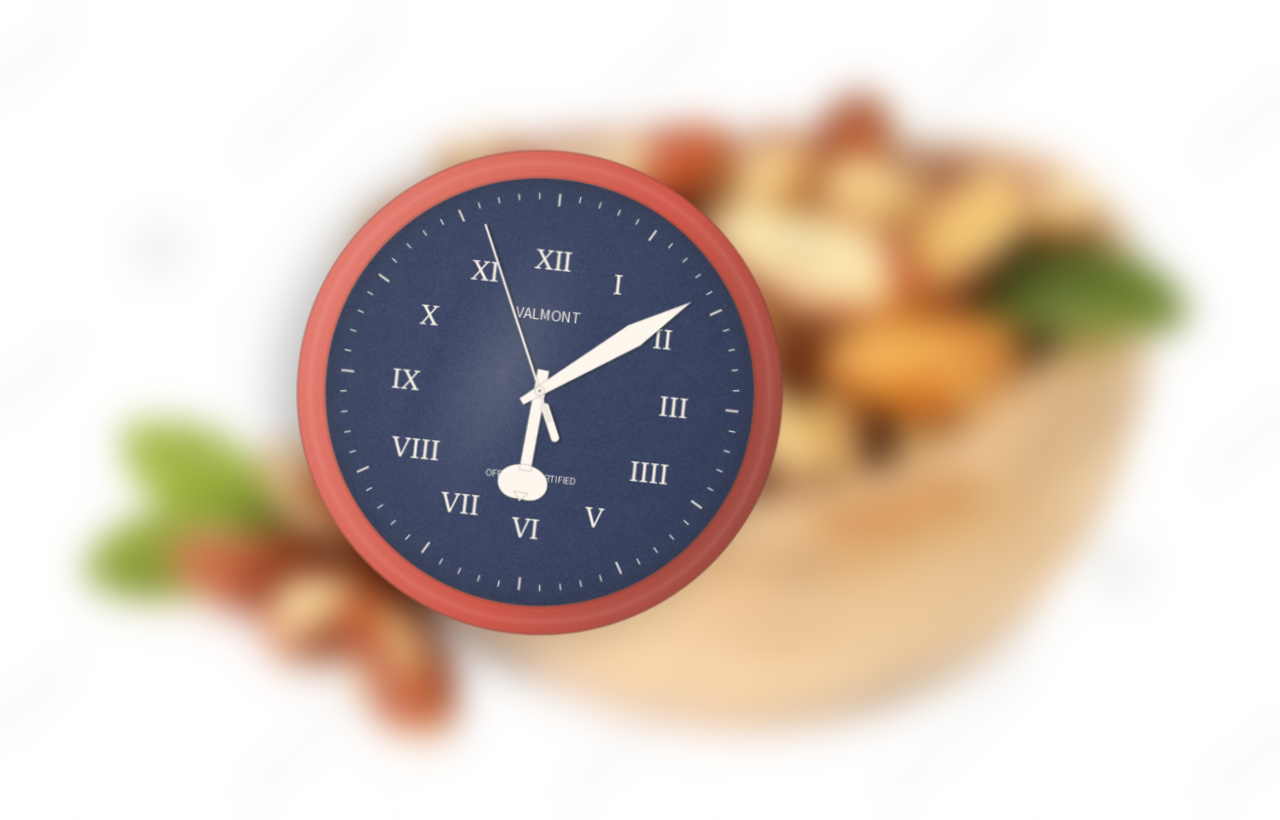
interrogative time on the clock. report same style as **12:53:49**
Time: **6:08:56**
